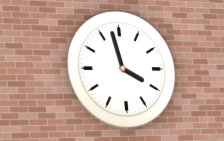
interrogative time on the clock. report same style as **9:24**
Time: **3:58**
